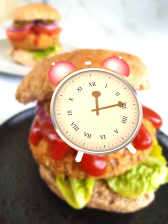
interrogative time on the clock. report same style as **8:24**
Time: **12:14**
